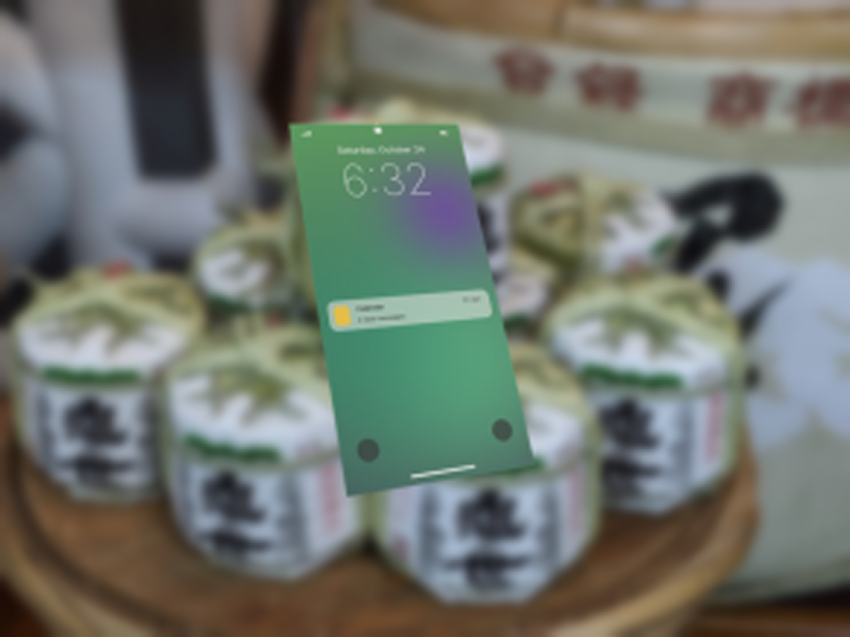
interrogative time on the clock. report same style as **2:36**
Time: **6:32**
